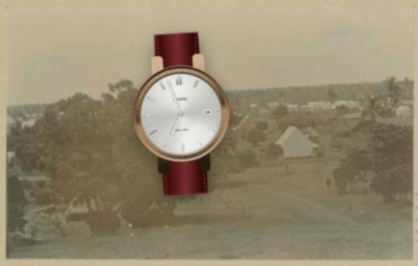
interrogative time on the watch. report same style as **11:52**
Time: **6:57**
